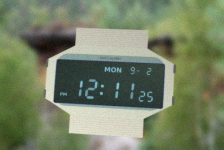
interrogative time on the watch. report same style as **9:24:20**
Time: **12:11:25**
